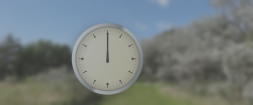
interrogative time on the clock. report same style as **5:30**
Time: **12:00**
